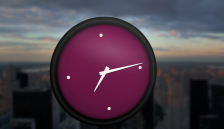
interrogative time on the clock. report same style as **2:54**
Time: **7:14**
